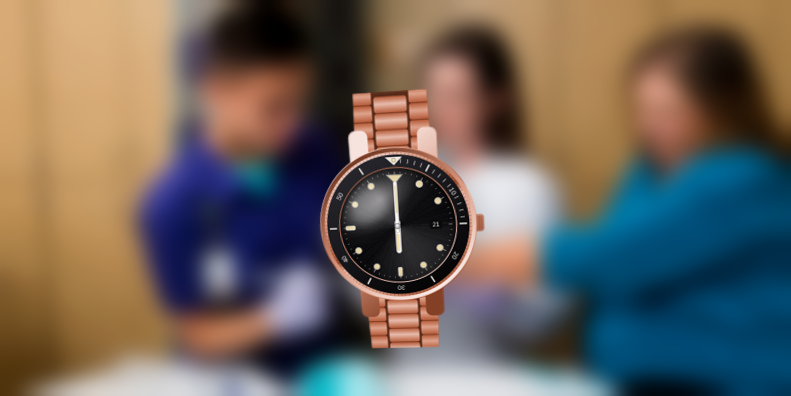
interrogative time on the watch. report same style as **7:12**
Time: **6:00**
